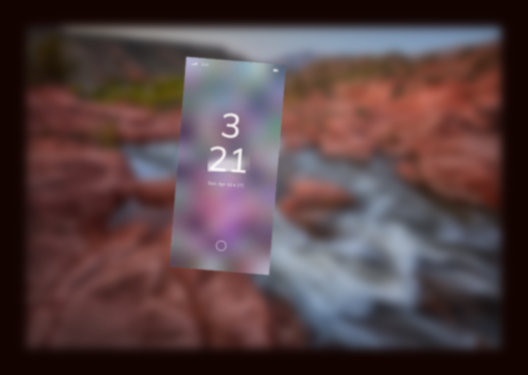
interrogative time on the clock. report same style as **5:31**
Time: **3:21**
